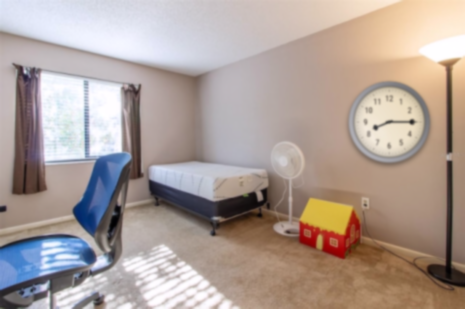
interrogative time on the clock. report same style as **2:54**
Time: **8:15**
